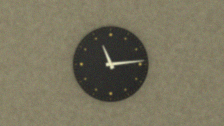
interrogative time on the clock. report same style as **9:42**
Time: **11:14**
